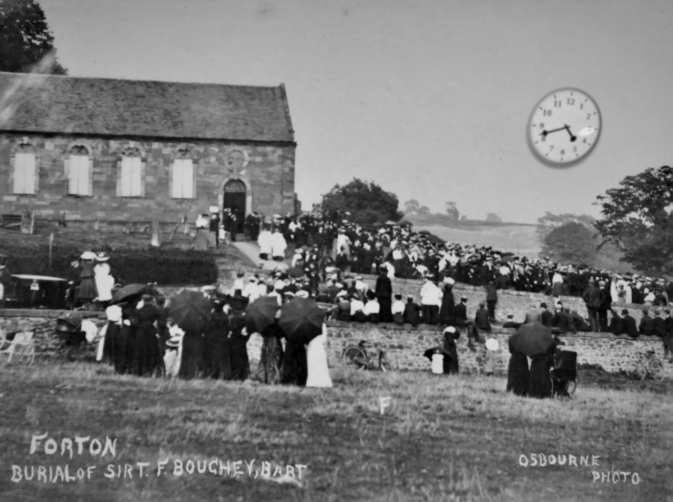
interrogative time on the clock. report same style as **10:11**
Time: **4:42**
